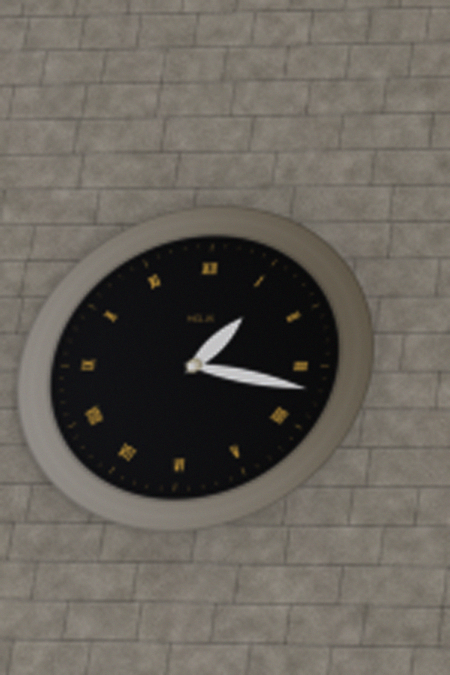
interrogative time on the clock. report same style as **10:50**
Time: **1:17**
